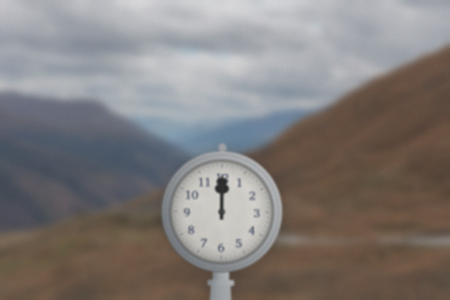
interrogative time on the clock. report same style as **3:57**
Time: **12:00**
